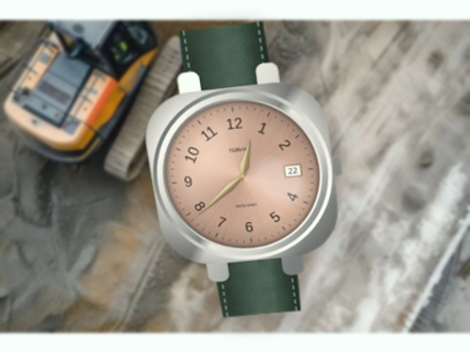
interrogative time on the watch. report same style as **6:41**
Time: **12:39**
